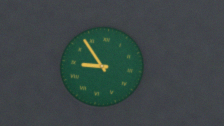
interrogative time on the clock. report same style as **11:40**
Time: **8:53**
